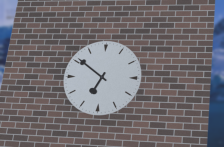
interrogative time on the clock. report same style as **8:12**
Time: **6:51**
